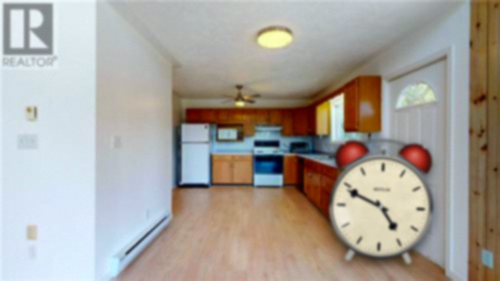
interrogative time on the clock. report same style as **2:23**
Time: **4:49**
